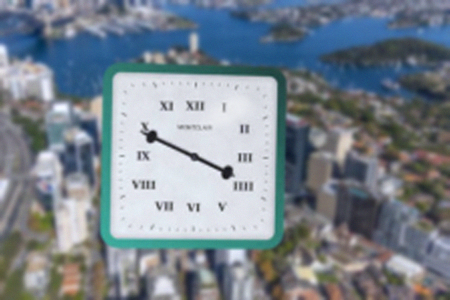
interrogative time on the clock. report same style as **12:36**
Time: **3:49**
